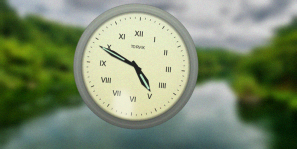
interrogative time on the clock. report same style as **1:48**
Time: **4:49**
